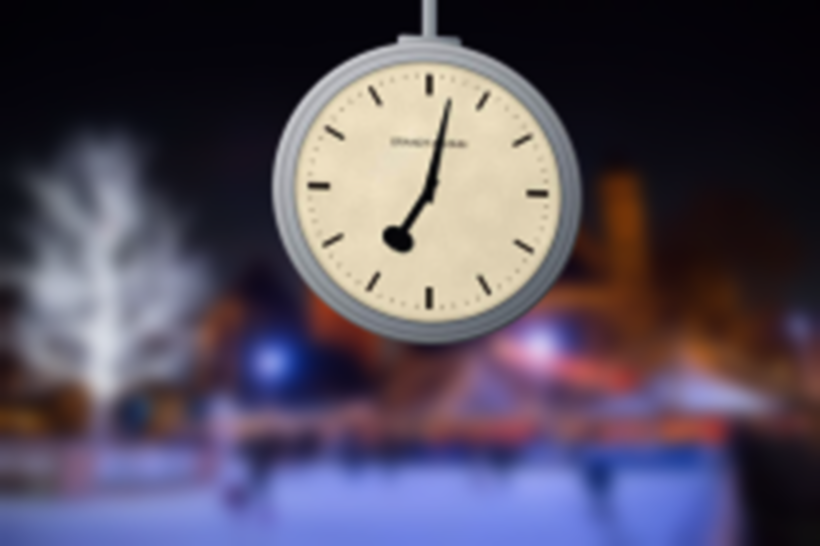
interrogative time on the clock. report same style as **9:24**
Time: **7:02**
